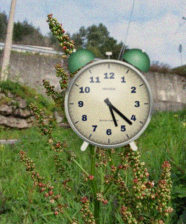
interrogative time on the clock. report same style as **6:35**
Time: **5:22**
